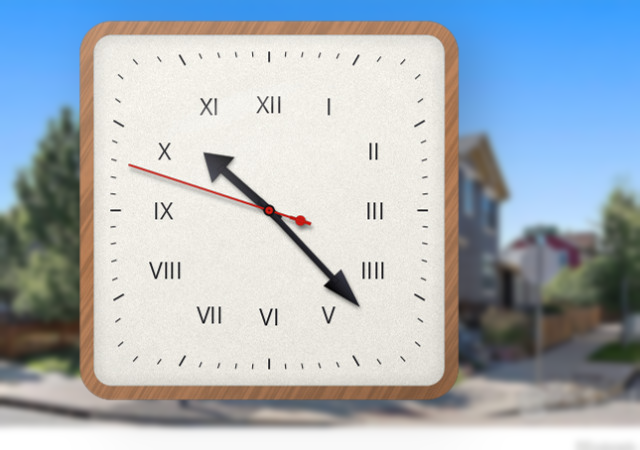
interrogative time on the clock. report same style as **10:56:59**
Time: **10:22:48**
